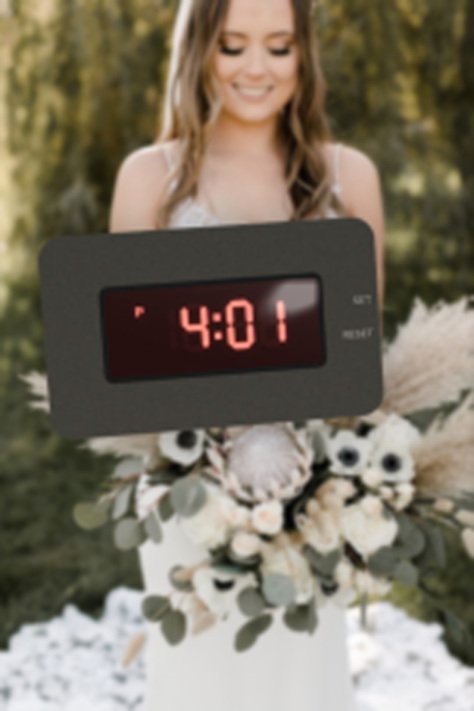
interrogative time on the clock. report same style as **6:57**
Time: **4:01**
